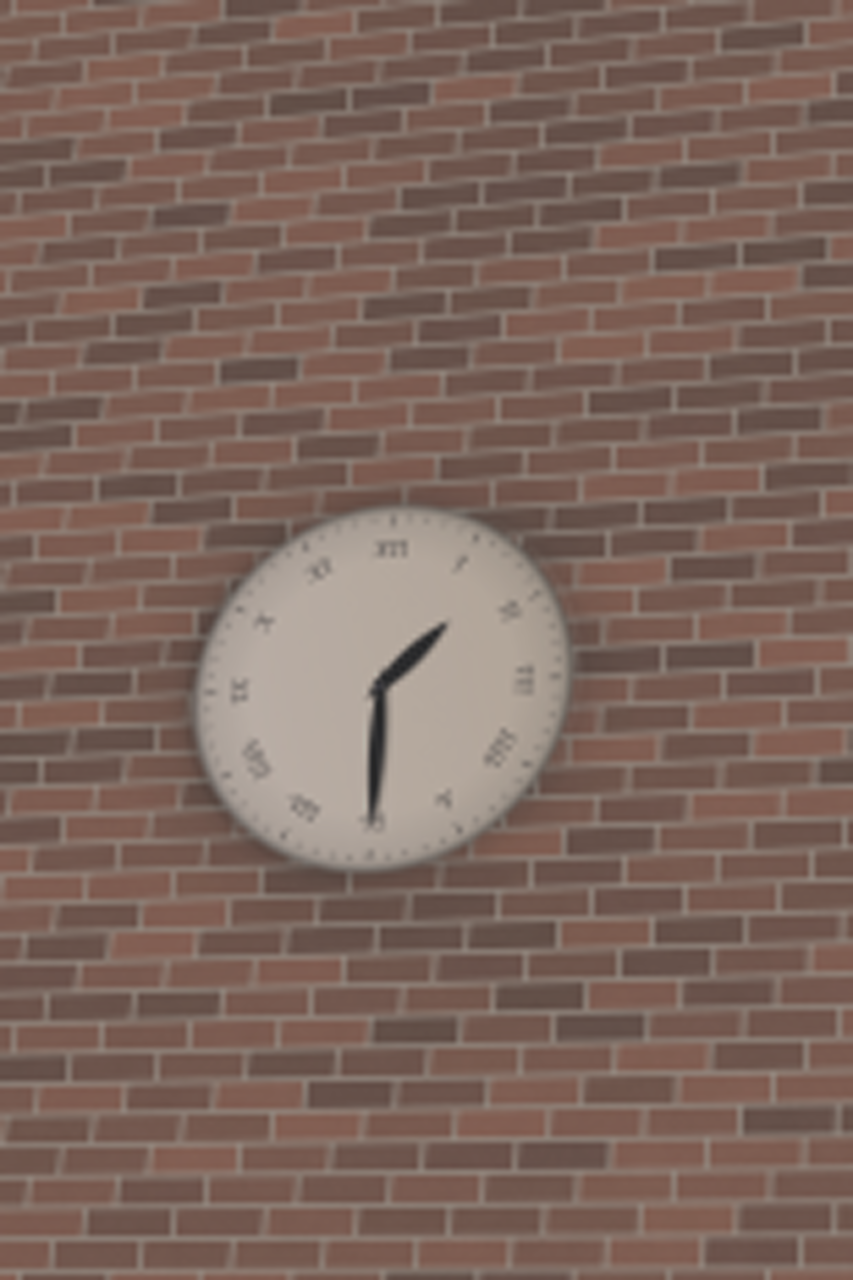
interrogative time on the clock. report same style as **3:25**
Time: **1:30**
